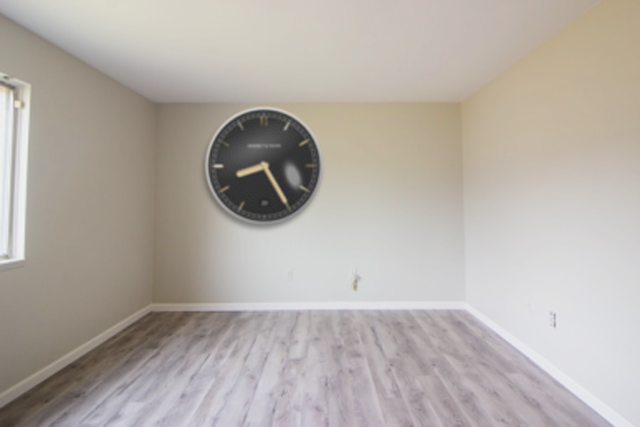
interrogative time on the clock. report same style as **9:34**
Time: **8:25**
